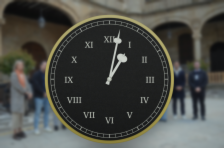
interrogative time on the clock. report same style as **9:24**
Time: **1:02**
